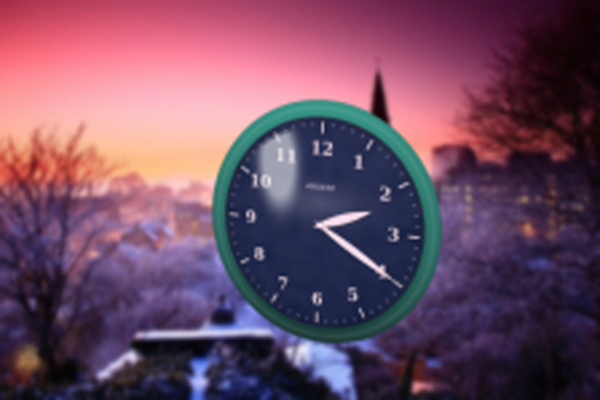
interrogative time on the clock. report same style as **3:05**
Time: **2:20**
